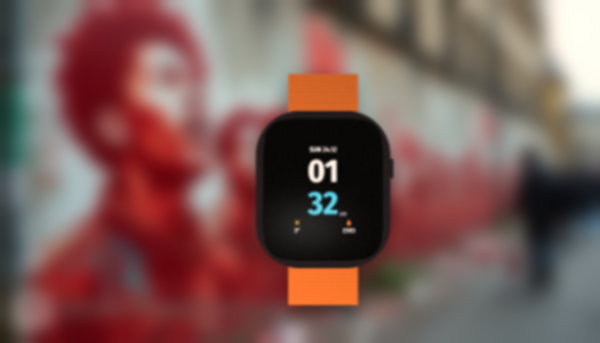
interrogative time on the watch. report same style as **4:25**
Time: **1:32**
